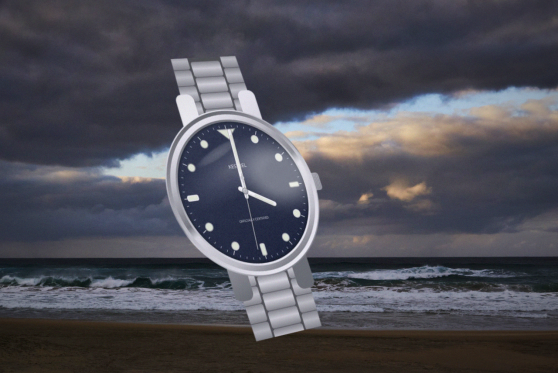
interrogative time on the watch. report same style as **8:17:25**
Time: **4:00:31**
